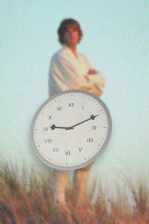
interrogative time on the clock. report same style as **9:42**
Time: **9:11**
